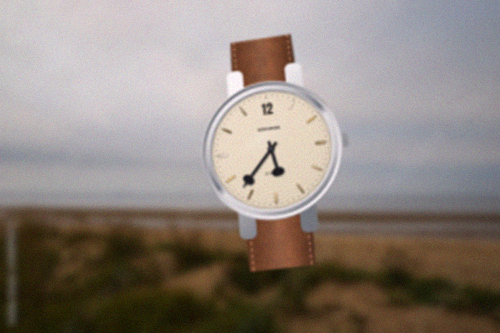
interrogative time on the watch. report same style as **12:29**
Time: **5:37**
